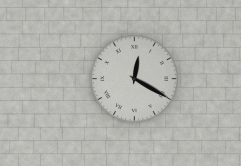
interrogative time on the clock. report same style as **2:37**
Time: **12:20**
